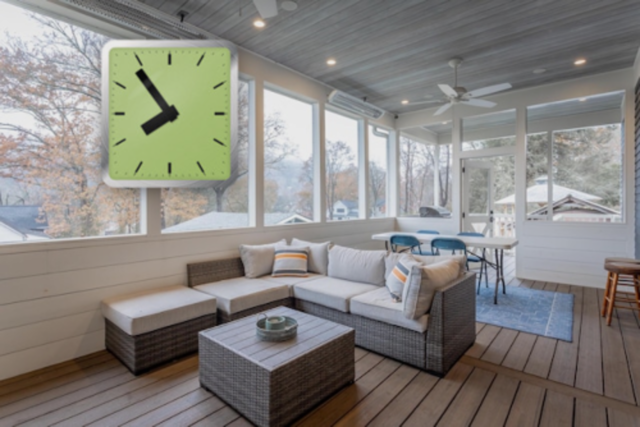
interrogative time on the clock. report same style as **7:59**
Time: **7:54**
